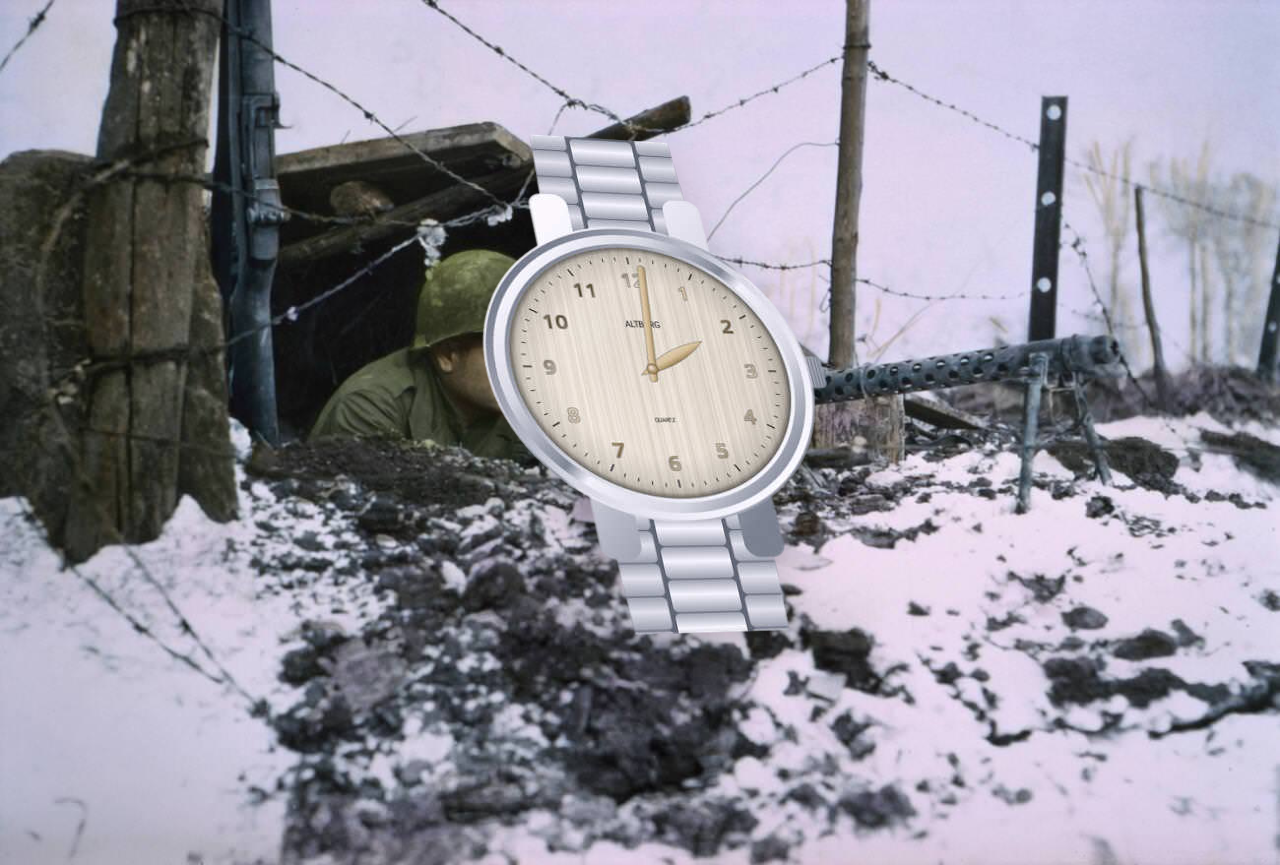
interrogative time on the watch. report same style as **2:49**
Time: **2:01**
